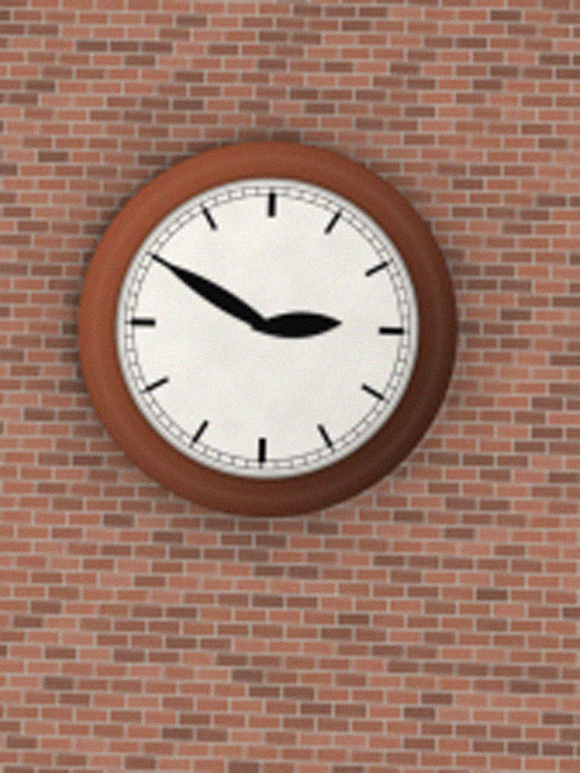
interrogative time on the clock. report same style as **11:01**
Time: **2:50**
